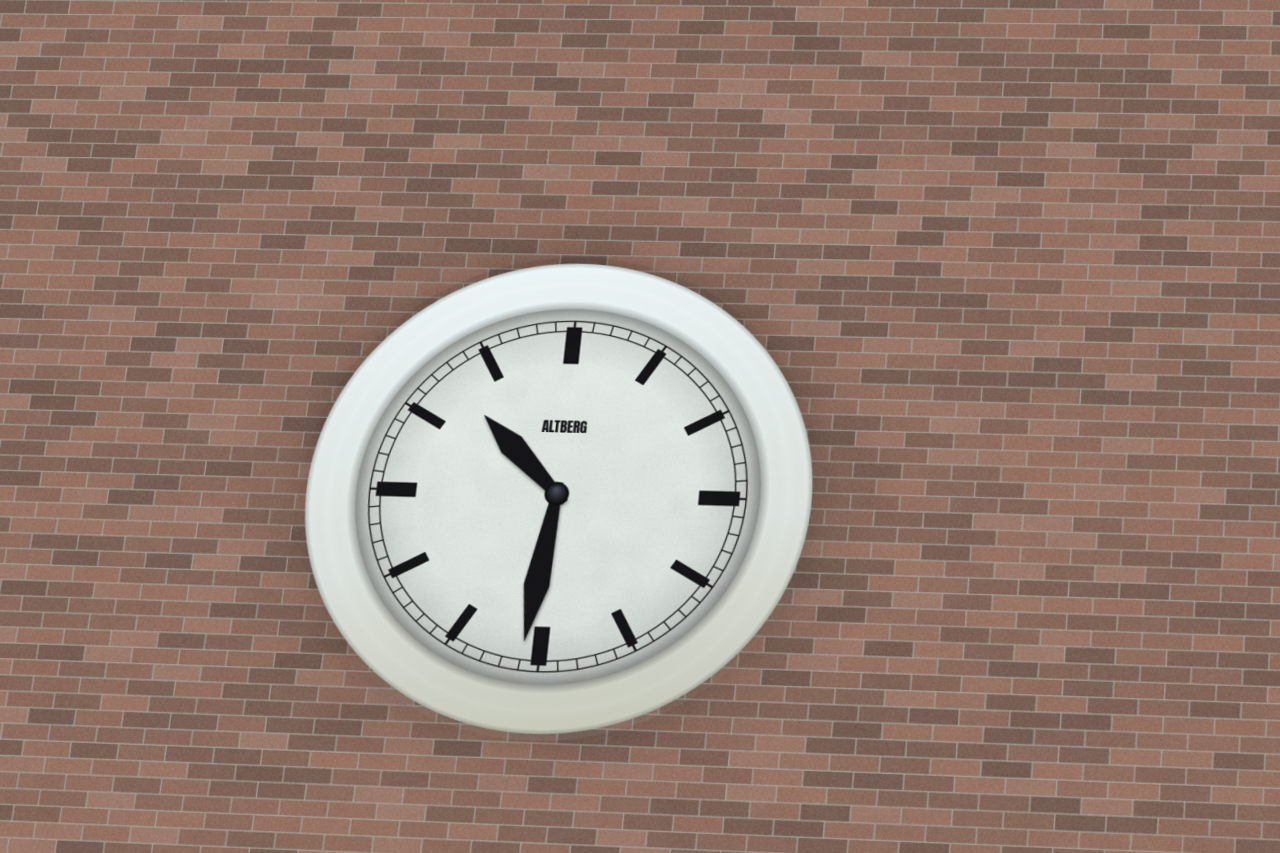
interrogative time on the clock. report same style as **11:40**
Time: **10:31**
